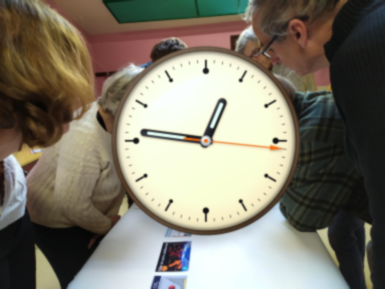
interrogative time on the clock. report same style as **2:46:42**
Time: **12:46:16**
